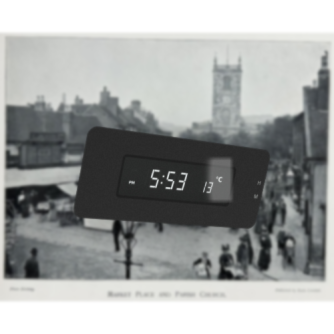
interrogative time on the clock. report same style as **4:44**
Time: **5:53**
